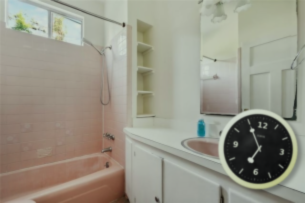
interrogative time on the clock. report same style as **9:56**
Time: **6:55**
